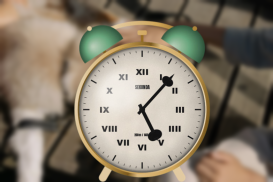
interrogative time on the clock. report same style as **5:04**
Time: **5:07**
